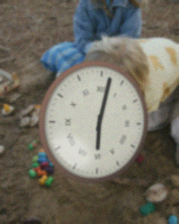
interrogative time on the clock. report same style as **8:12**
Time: **6:02**
